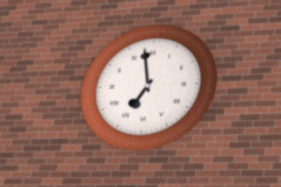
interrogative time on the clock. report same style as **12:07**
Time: **6:58**
